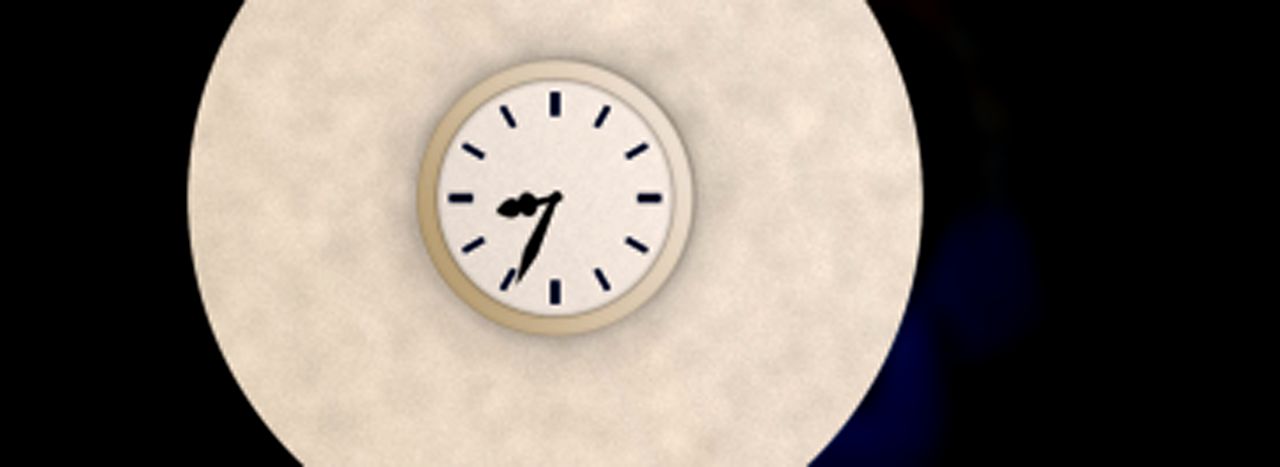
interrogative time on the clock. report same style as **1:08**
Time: **8:34**
